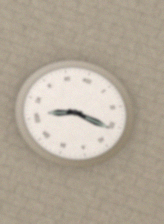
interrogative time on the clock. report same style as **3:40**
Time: **8:16**
